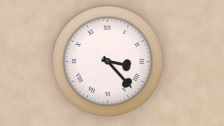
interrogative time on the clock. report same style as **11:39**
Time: **3:23**
